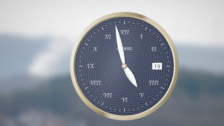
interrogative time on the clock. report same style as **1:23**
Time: **4:58**
